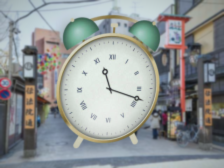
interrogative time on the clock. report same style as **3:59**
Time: **11:18**
